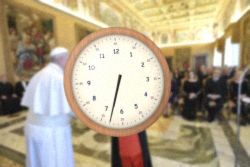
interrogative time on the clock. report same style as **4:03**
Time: **6:33**
